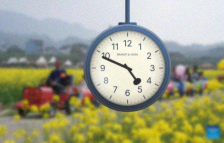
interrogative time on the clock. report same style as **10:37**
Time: **4:49**
